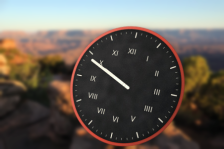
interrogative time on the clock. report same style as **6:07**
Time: **9:49**
